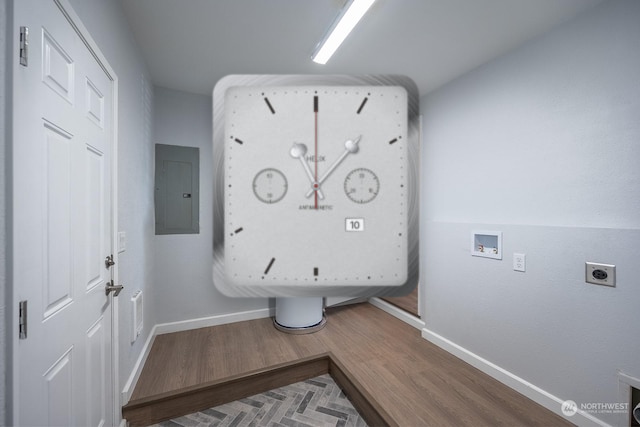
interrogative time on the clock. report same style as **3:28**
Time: **11:07**
